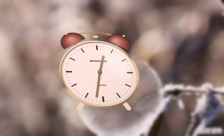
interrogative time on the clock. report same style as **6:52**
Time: **12:32**
